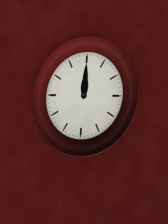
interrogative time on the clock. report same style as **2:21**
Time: **12:00**
